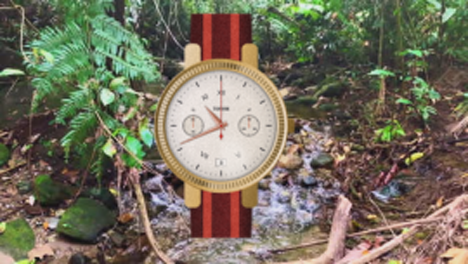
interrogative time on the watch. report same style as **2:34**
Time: **10:41**
